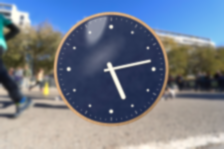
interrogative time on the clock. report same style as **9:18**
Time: **5:13**
